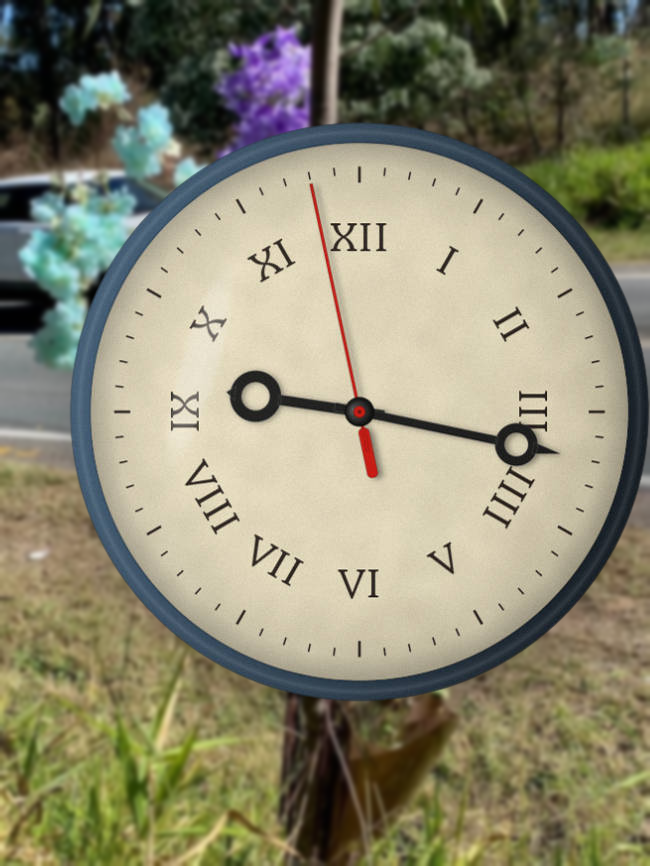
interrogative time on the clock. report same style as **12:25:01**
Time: **9:16:58**
